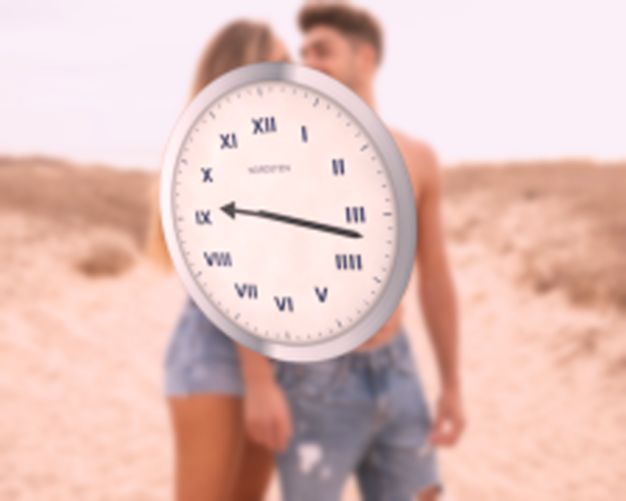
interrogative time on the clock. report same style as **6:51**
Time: **9:17**
